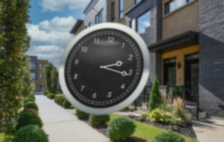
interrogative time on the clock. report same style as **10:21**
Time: **2:16**
